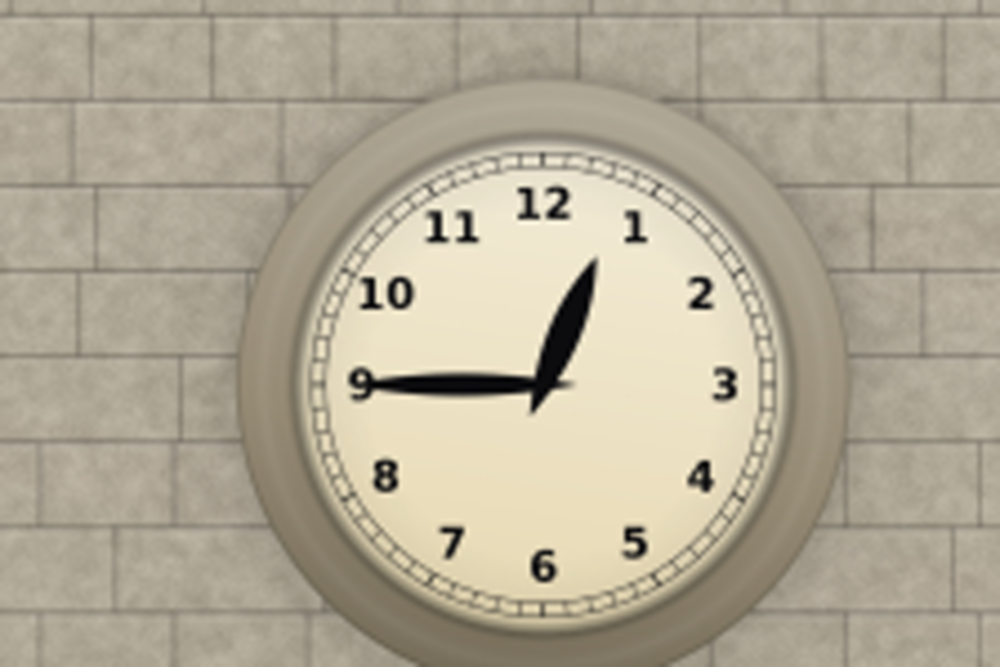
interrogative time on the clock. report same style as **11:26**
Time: **12:45**
